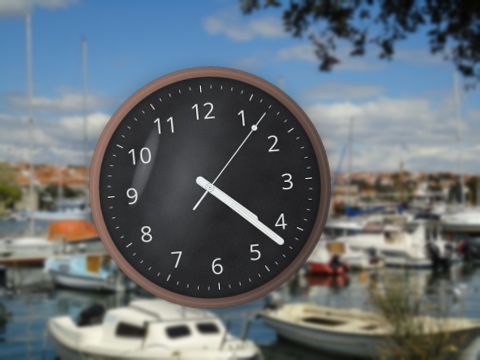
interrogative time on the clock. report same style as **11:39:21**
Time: **4:22:07**
